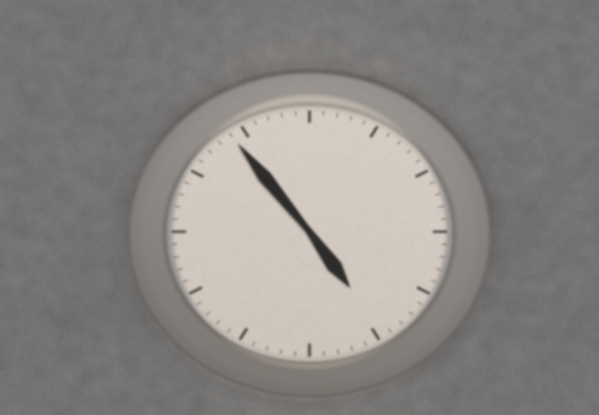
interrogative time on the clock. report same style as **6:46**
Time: **4:54**
